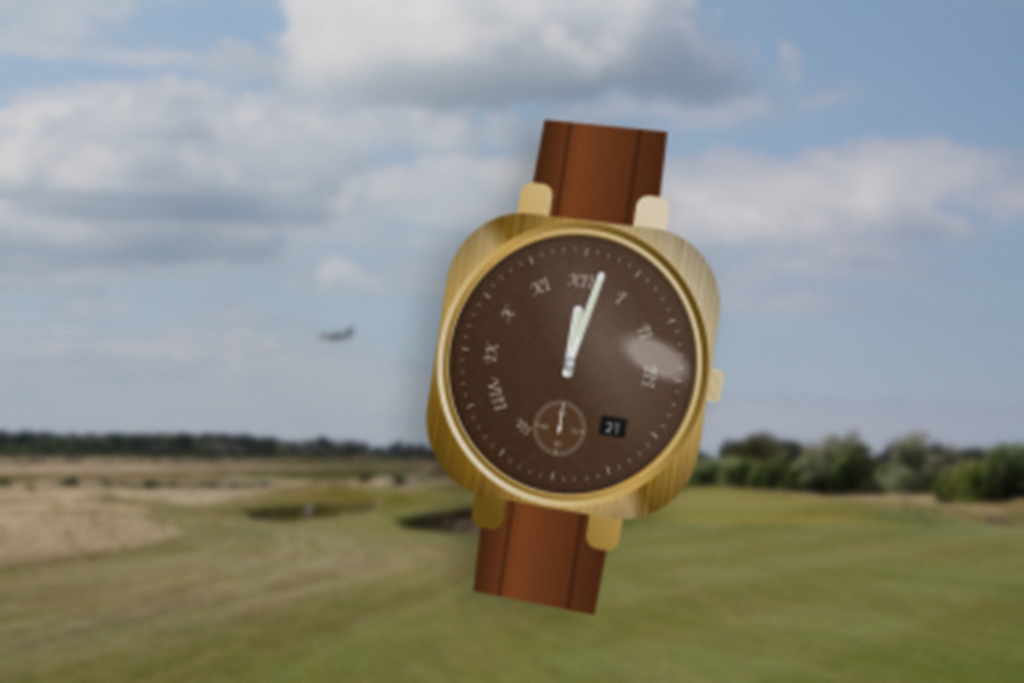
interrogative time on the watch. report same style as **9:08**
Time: **12:02**
